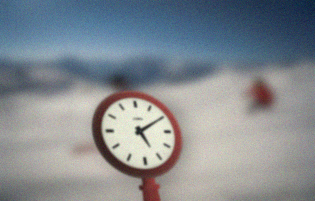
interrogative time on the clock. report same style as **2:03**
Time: **5:10**
